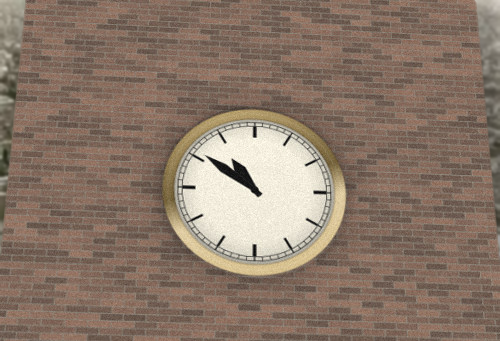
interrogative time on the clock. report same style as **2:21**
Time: **10:51**
